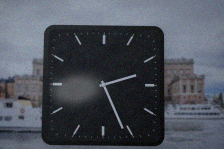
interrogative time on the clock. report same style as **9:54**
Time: **2:26**
